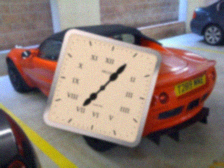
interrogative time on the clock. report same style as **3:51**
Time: **7:05**
